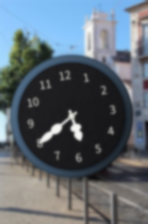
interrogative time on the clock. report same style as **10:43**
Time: **5:40**
